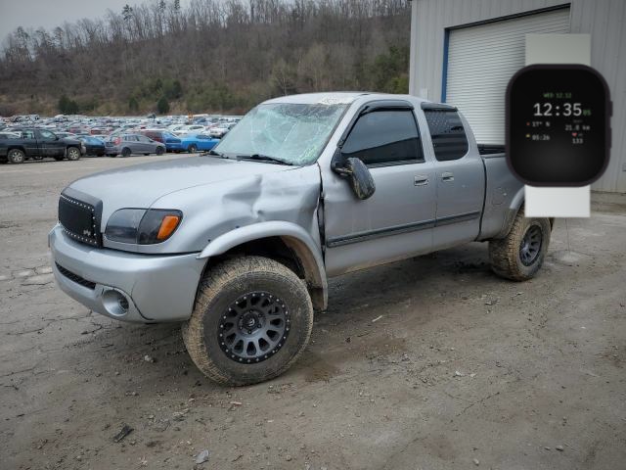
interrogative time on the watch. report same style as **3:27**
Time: **12:35**
